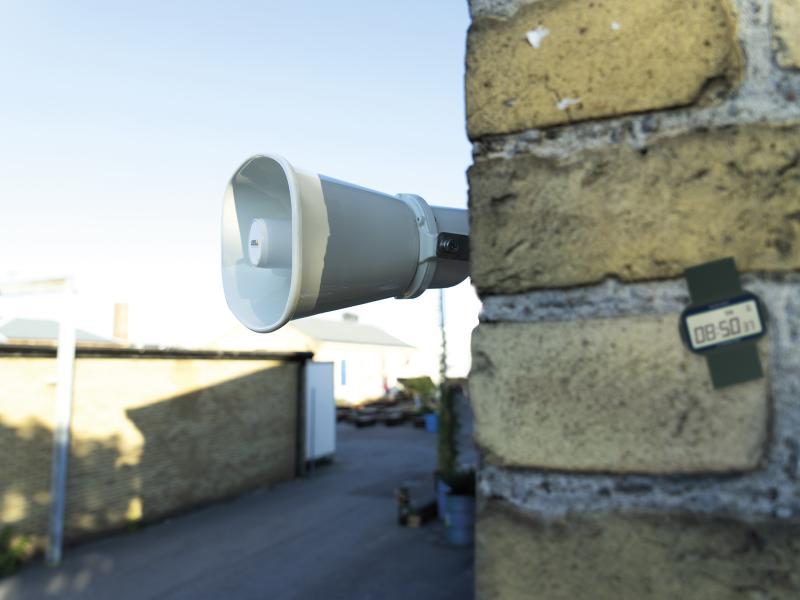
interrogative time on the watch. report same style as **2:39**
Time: **8:50**
